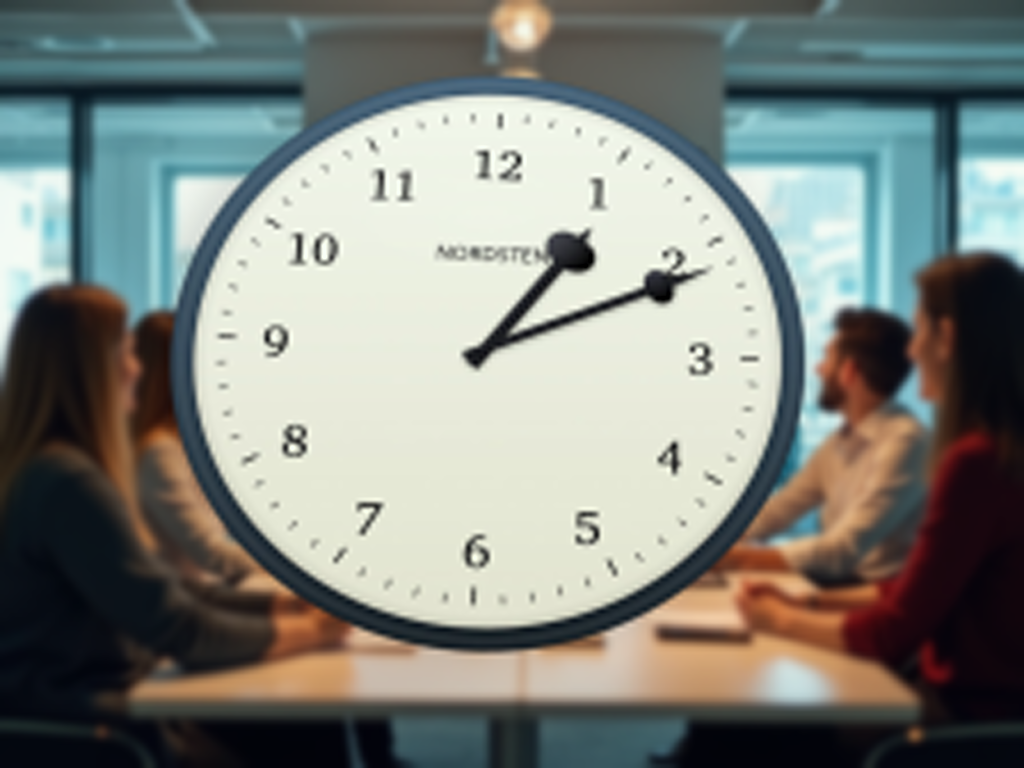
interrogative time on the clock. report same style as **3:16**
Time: **1:11**
